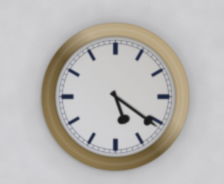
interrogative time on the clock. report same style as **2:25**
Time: **5:21**
